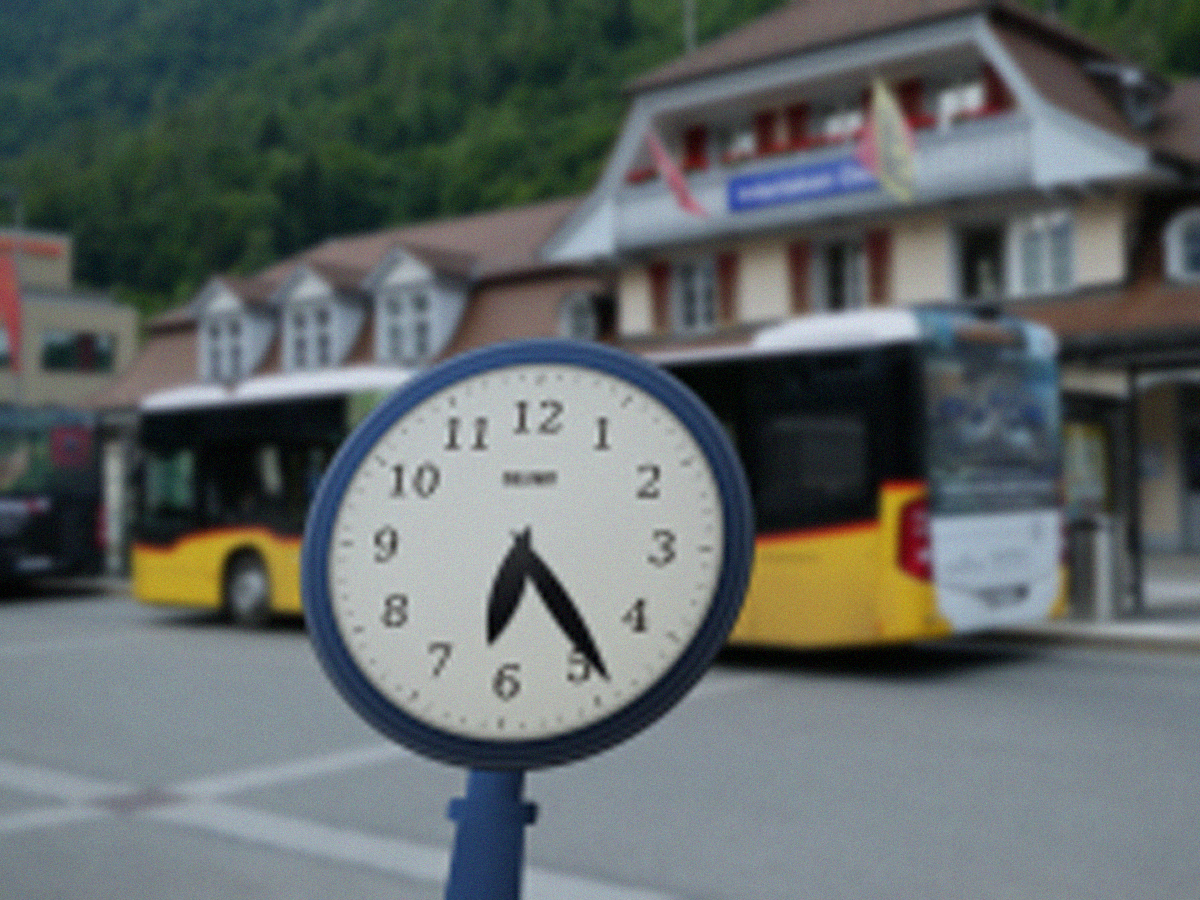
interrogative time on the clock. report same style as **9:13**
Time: **6:24**
